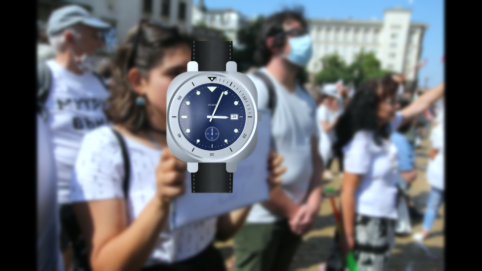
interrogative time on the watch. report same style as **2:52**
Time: **3:04**
